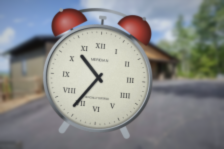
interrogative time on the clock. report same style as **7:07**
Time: **10:36**
